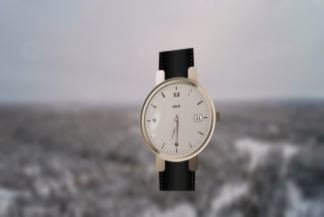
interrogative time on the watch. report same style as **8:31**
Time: **6:30**
